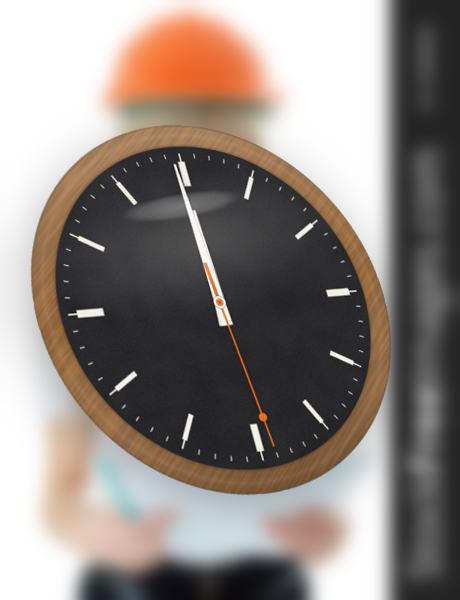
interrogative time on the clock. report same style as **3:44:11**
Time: **11:59:29**
